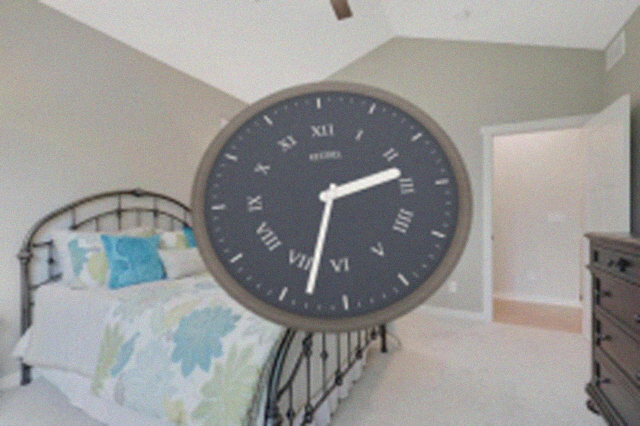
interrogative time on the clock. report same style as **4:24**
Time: **2:33**
